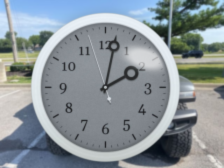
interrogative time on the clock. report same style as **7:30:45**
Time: **2:01:57**
